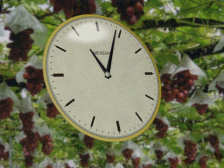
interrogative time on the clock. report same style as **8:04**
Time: **11:04**
